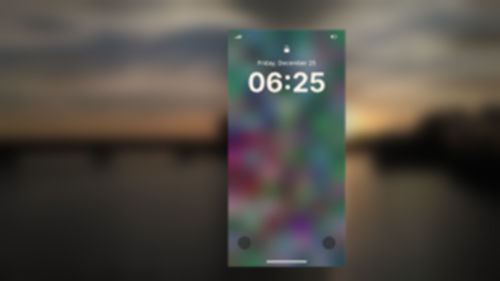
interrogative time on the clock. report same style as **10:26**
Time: **6:25**
